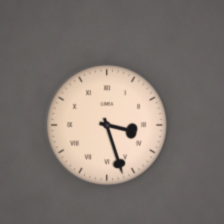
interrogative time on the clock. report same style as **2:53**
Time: **3:27**
